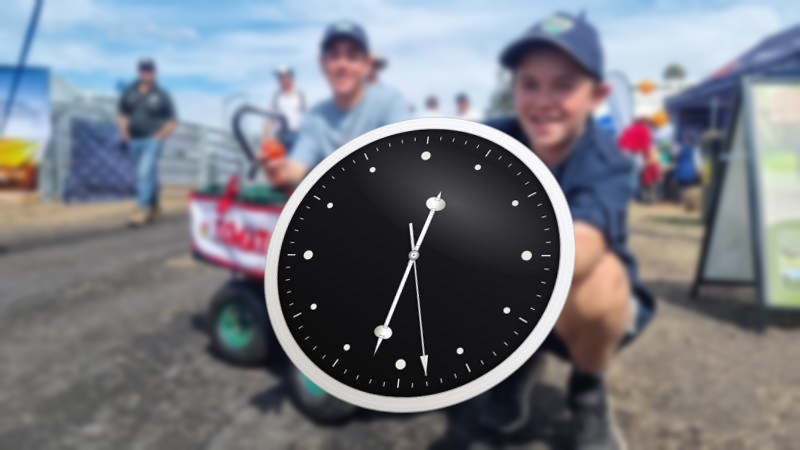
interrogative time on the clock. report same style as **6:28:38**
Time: **12:32:28**
